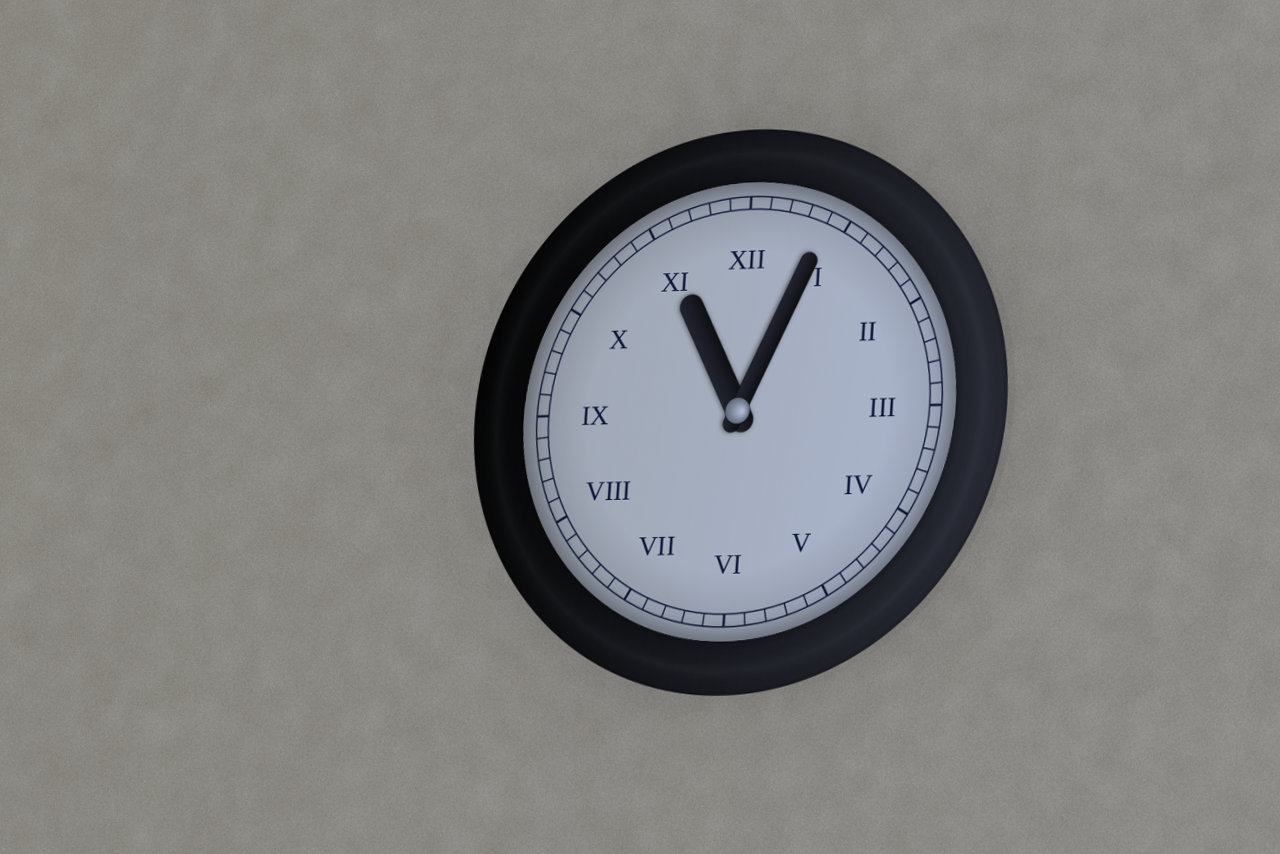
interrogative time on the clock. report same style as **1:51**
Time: **11:04**
